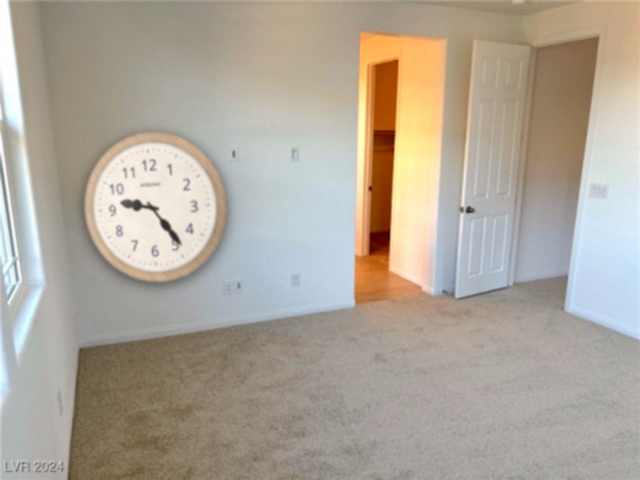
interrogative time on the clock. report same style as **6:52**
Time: **9:24**
